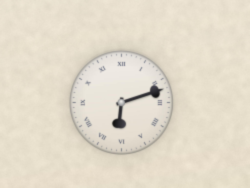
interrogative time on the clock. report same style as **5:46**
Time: **6:12**
